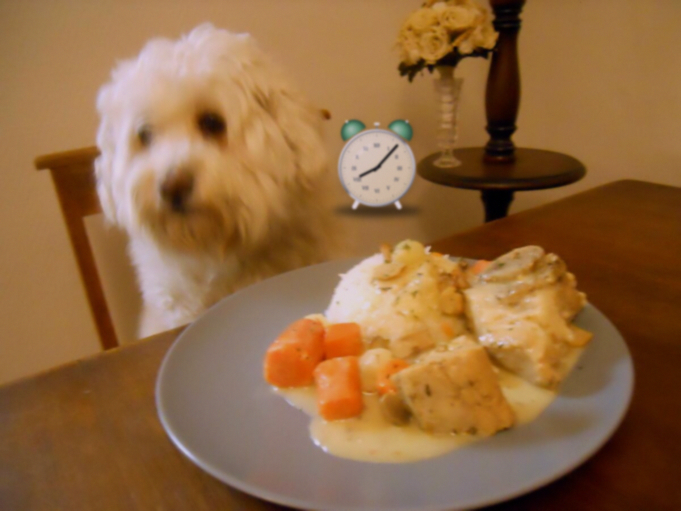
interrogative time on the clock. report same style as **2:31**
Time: **8:07**
